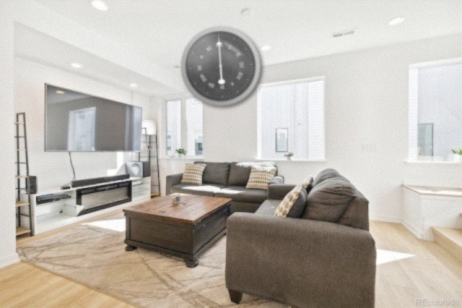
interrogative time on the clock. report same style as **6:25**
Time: **6:00**
